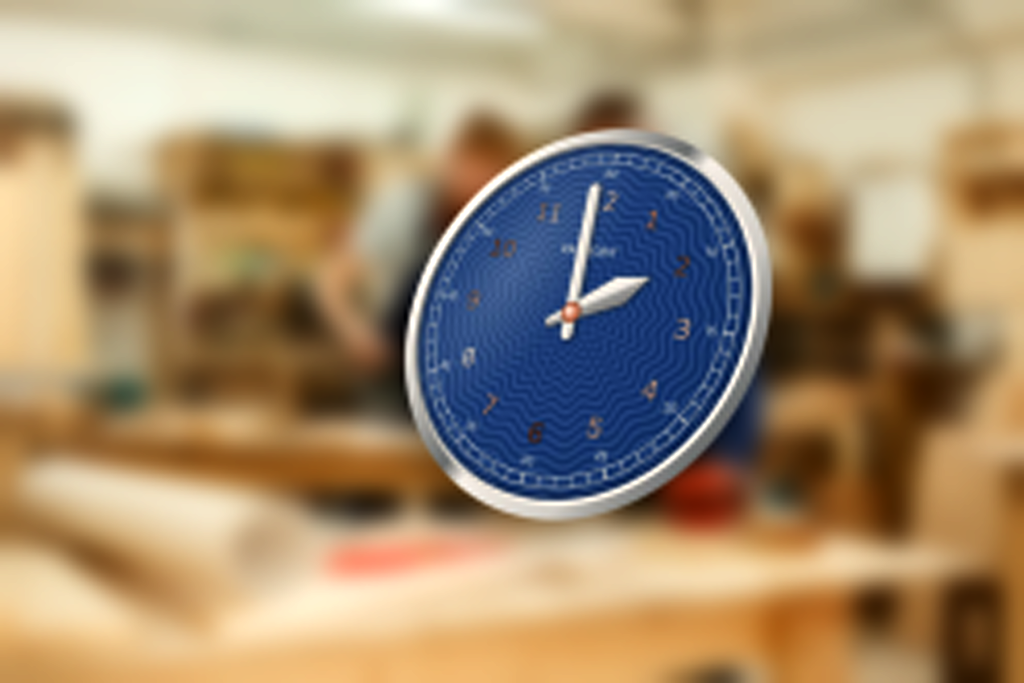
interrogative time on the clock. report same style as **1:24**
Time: **1:59**
